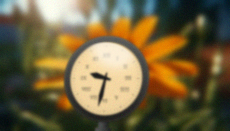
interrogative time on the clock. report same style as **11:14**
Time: **9:32**
